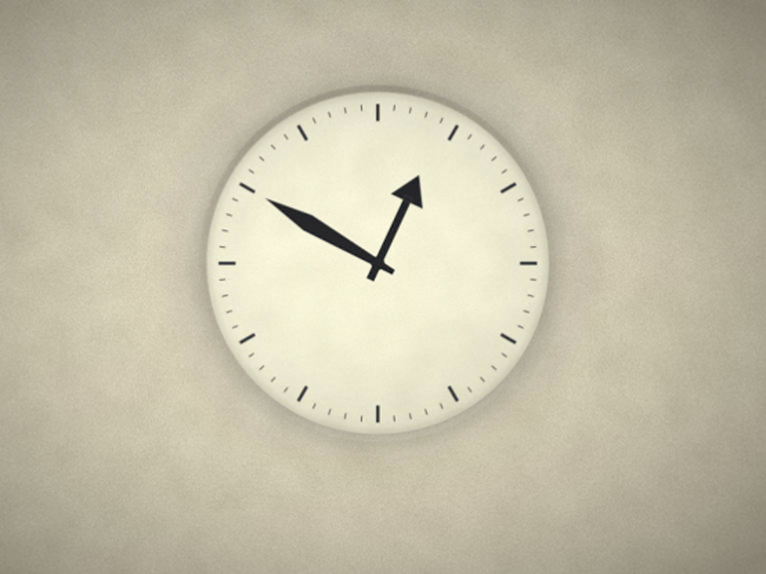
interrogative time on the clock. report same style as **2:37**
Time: **12:50**
